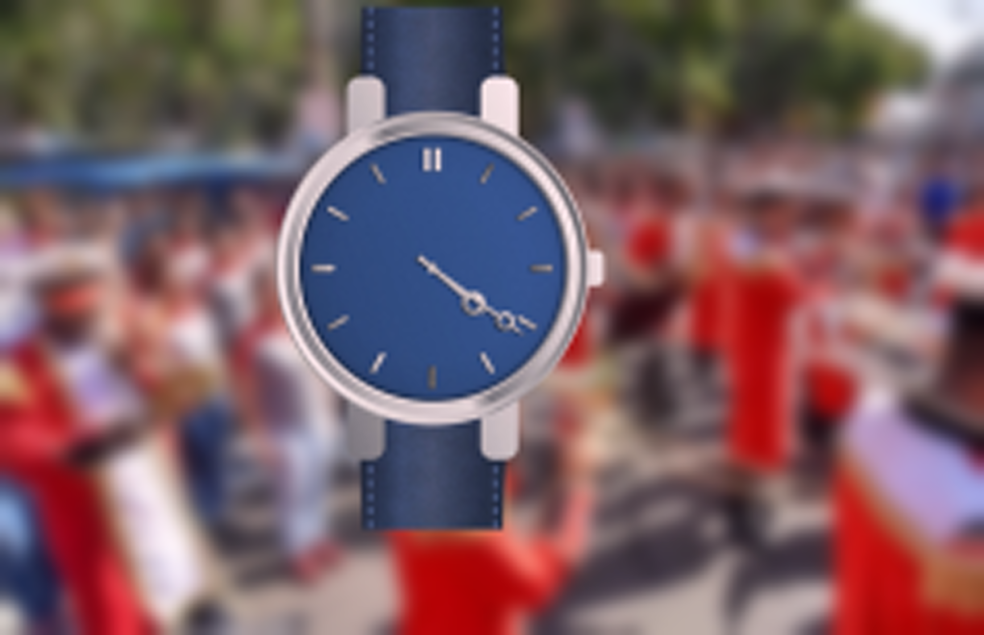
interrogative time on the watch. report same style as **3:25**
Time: **4:21**
